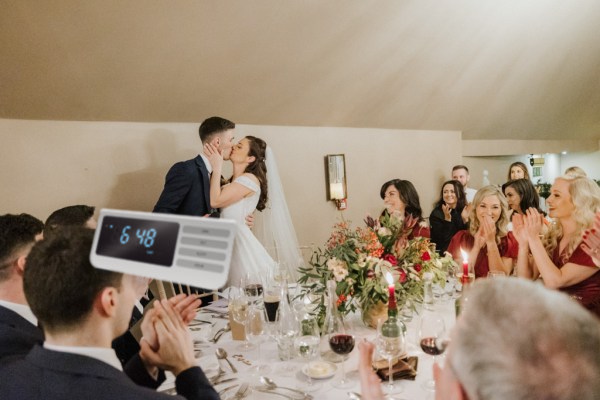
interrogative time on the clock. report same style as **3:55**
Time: **6:48**
